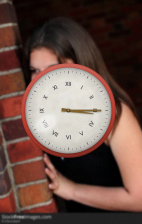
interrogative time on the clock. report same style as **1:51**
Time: **3:15**
